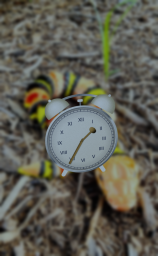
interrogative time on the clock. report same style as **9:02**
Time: **1:35**
